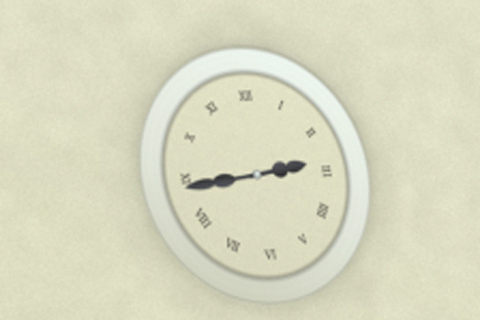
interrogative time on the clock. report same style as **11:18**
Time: **2:44**
